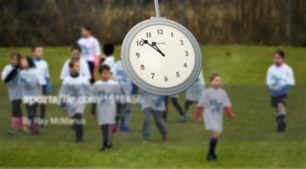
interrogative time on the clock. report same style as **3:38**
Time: **10:52**
